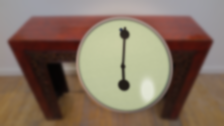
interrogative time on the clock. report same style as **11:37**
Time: **6:01**
